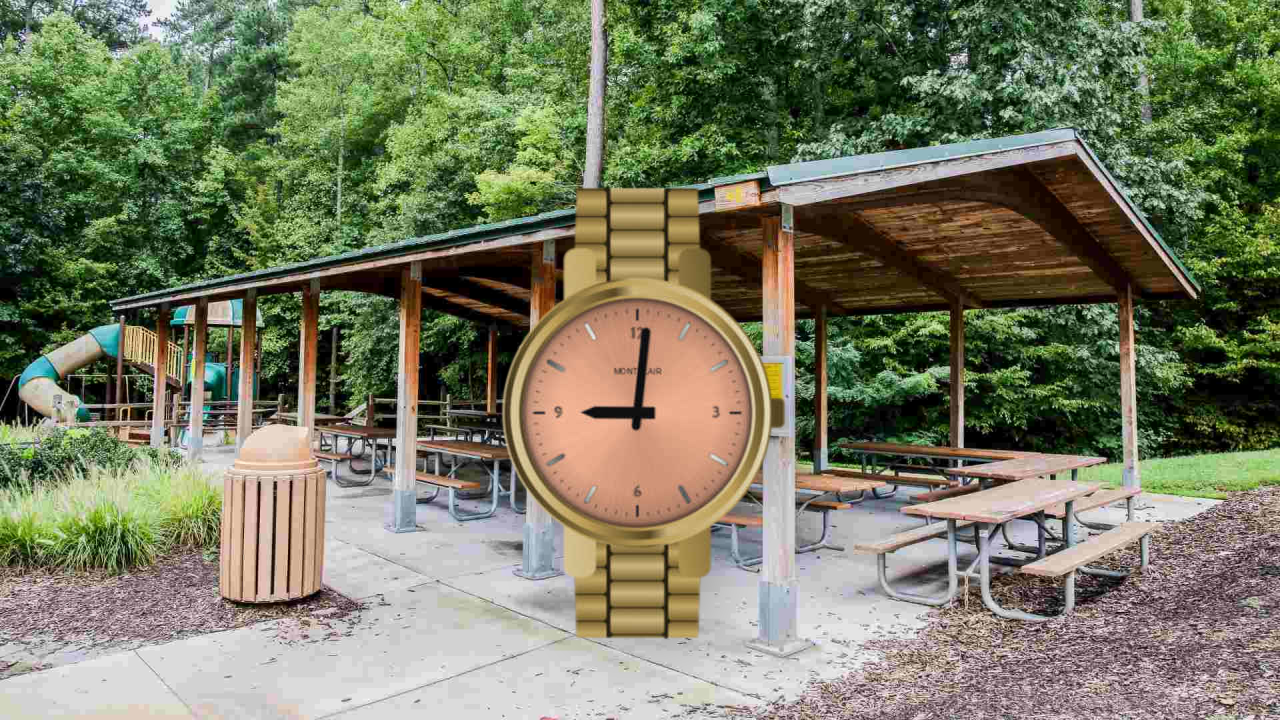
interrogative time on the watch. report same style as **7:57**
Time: **9:01**
